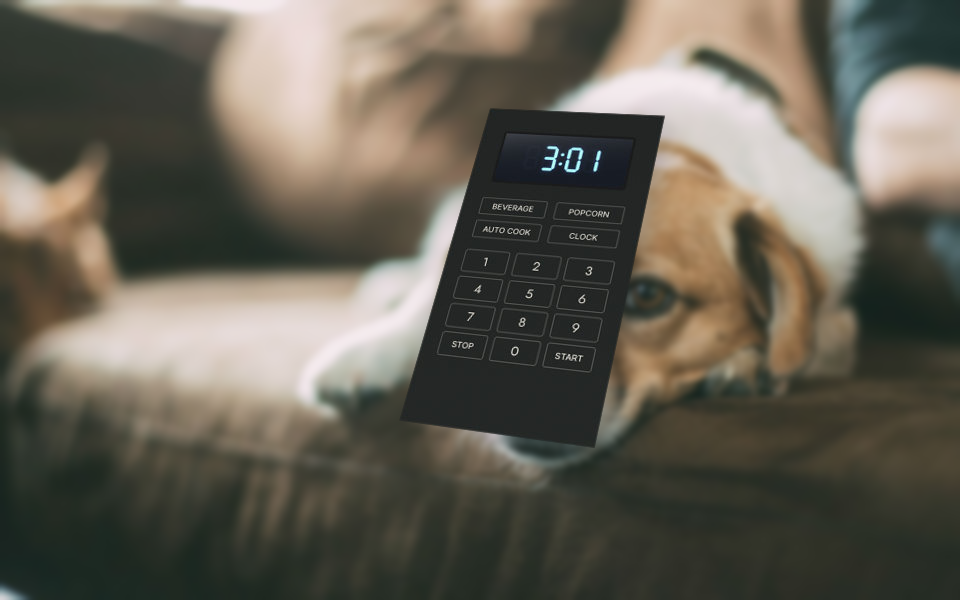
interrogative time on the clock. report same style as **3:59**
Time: **3:01**
